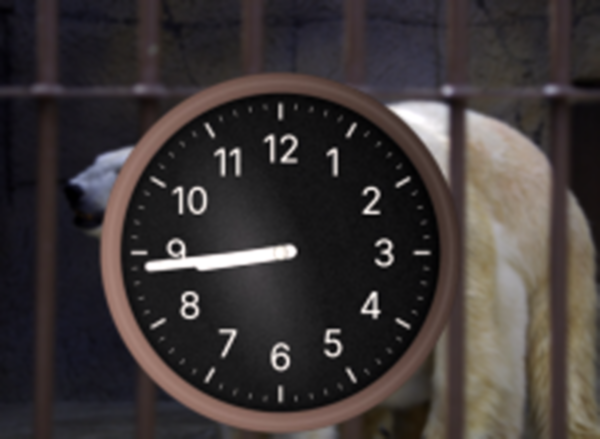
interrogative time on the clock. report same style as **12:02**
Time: **8:44**
